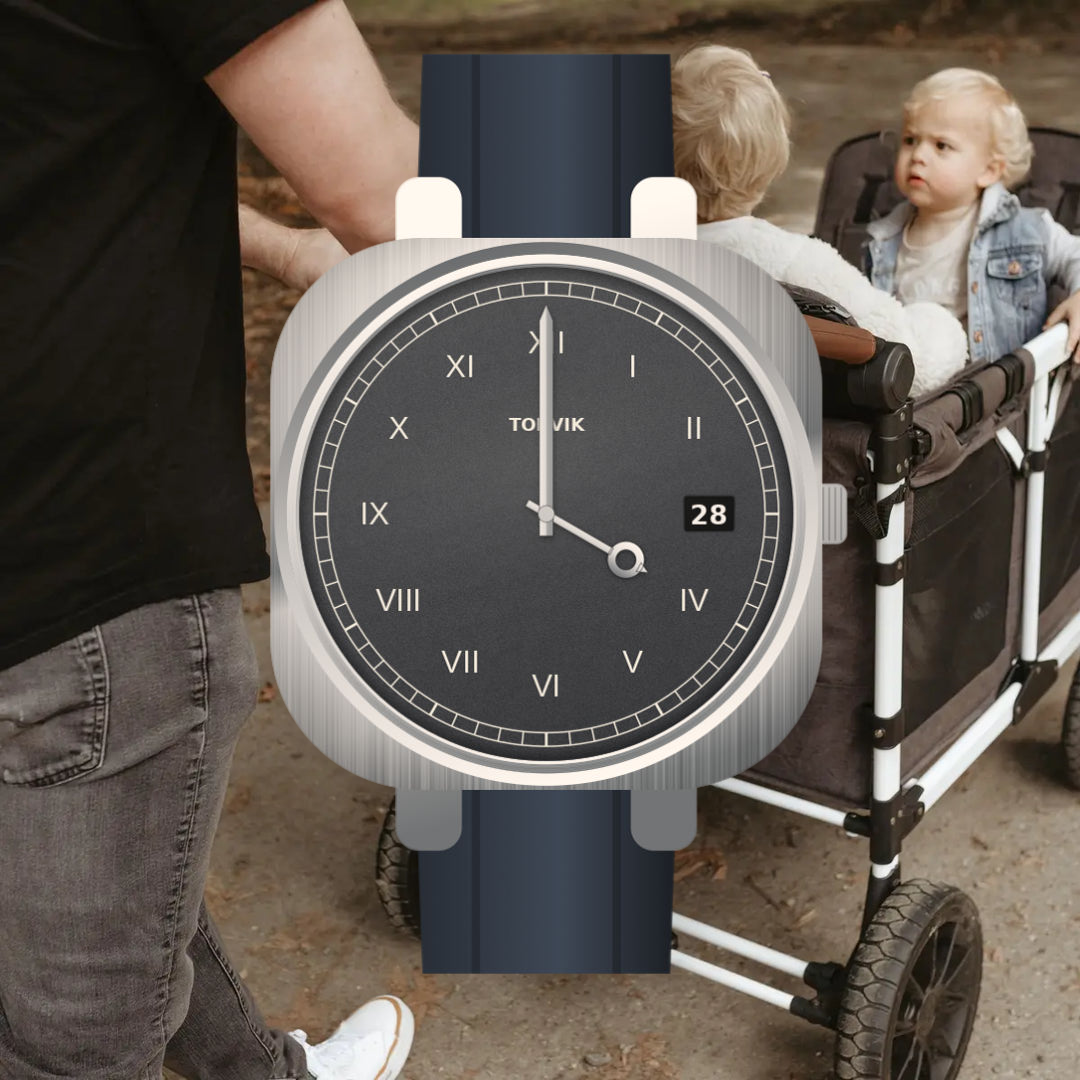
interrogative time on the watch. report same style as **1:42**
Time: **4:00**
